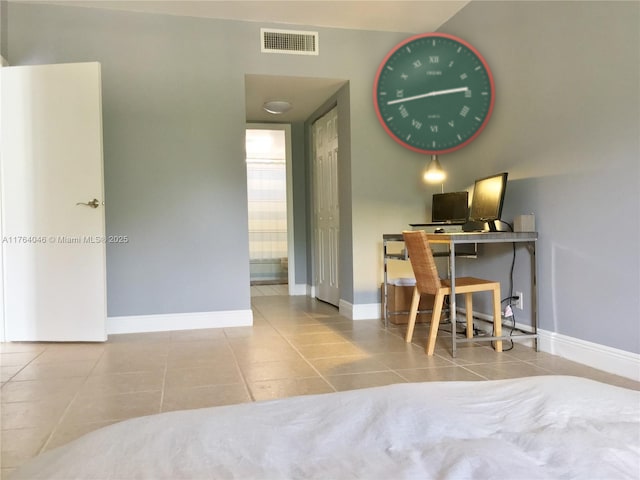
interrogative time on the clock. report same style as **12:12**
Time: **2:43**
